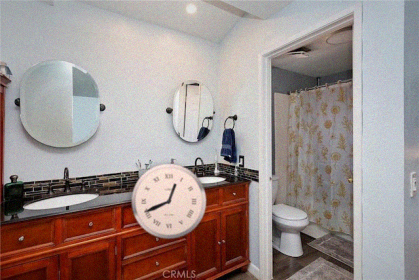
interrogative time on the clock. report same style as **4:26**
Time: **12:41**
